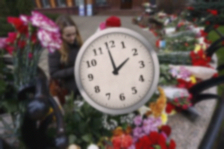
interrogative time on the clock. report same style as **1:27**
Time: **1:59**
